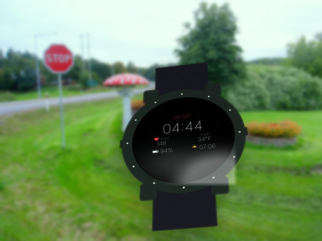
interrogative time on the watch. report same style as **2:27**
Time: **4:44**
